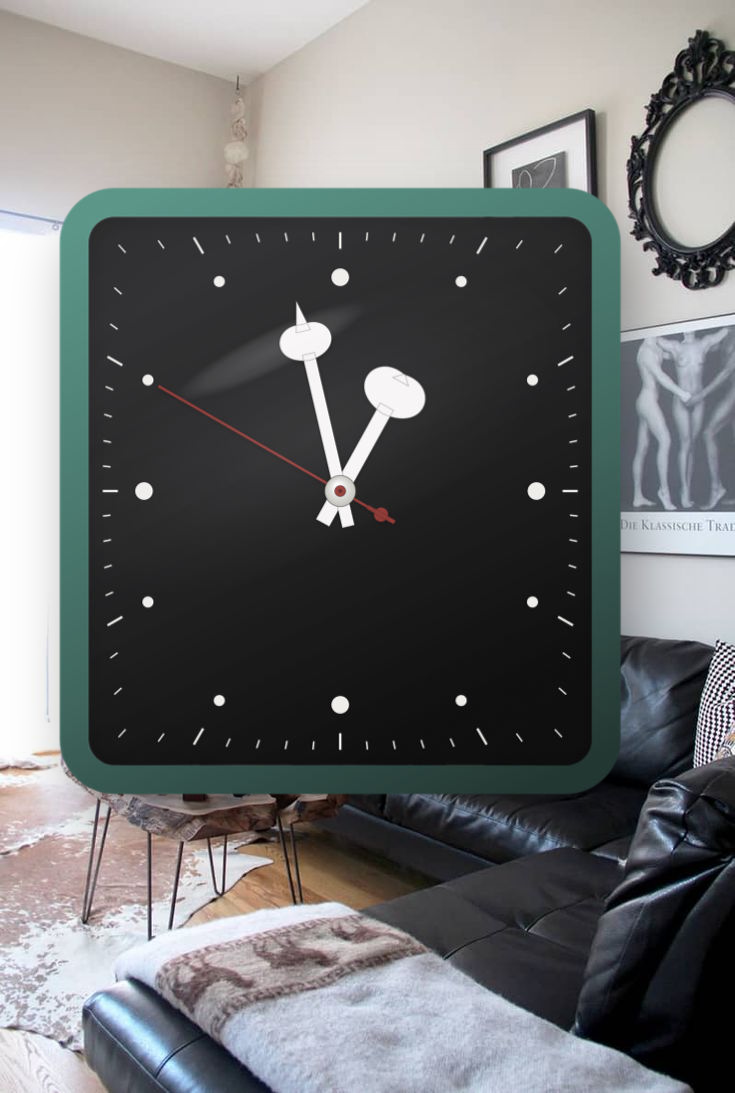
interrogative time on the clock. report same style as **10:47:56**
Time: **12:57:50**
